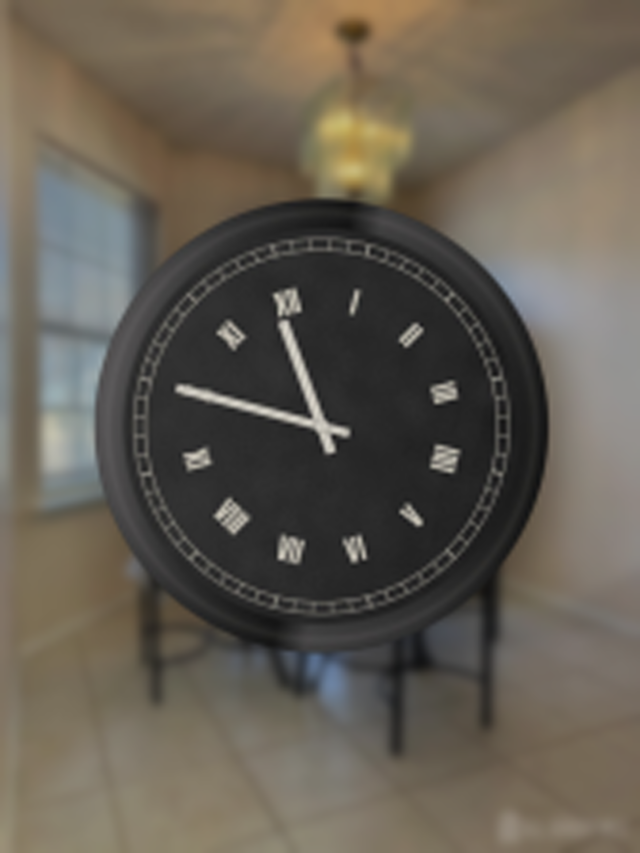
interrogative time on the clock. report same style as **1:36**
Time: **11:50**
